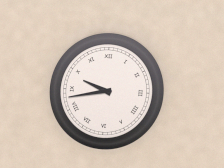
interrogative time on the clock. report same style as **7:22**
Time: **9:43**
